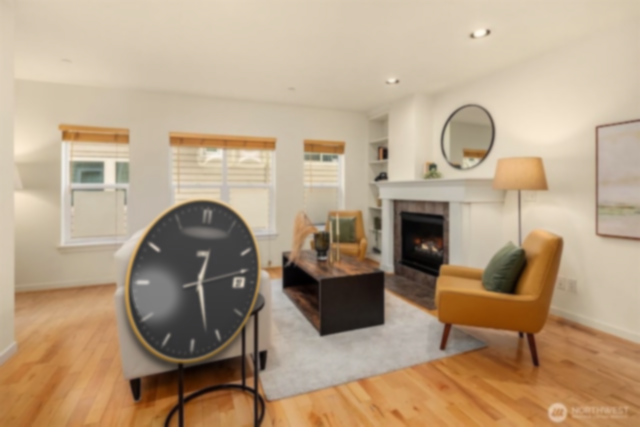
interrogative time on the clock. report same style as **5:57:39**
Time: **12:27:13**
